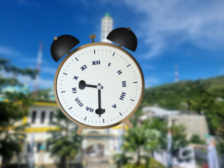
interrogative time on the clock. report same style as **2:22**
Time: **9:31**
